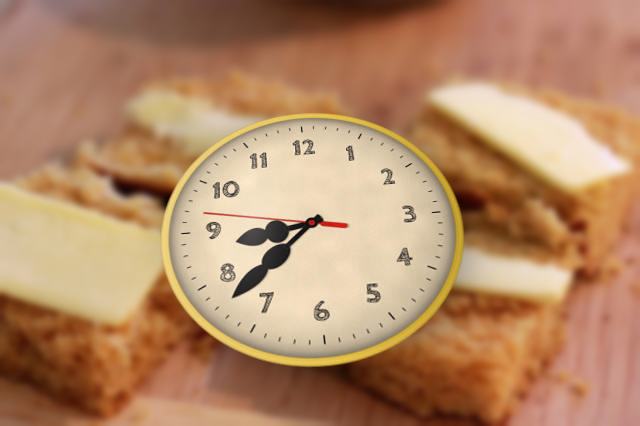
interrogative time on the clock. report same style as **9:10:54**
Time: **8:37:47**
